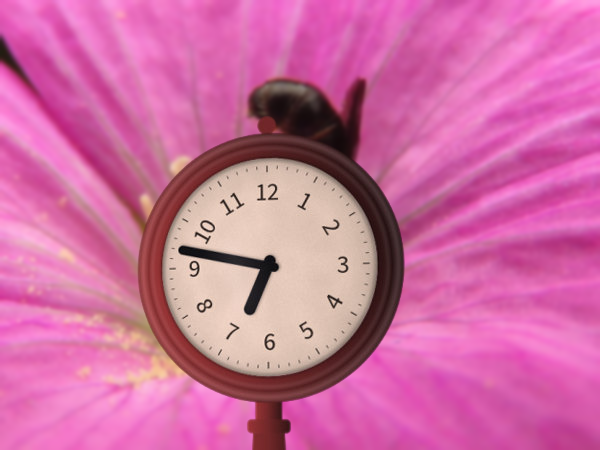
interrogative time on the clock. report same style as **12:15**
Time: **6:47**
